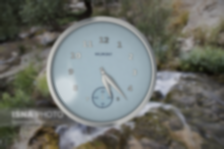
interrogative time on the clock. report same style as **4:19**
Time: **5:23**
